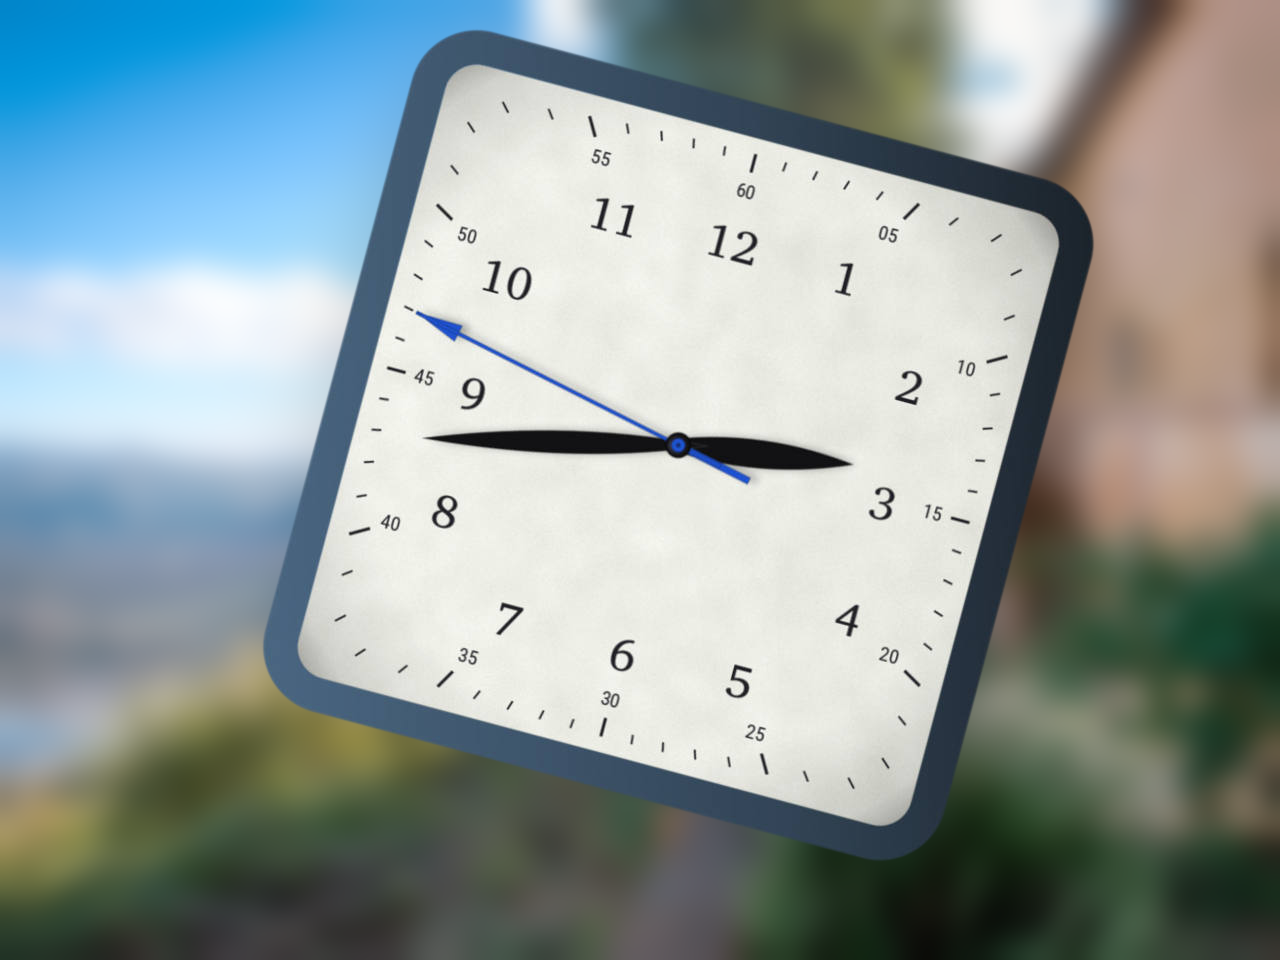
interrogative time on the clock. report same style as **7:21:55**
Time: **2:42:47**
